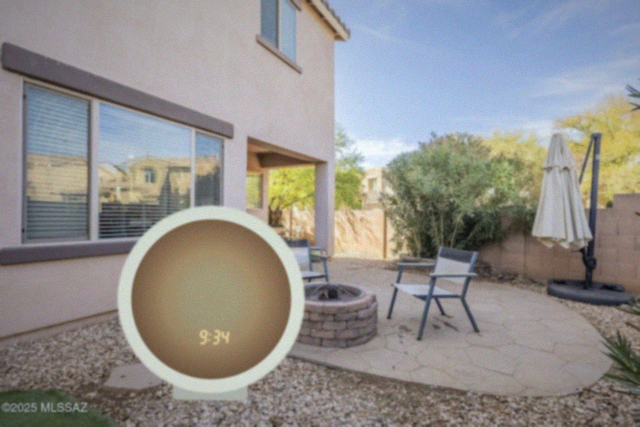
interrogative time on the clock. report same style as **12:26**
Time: **9:34**
